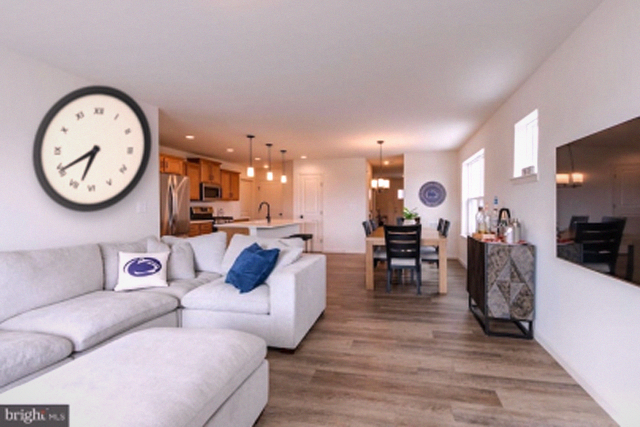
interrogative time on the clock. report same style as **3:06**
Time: **6:40**
